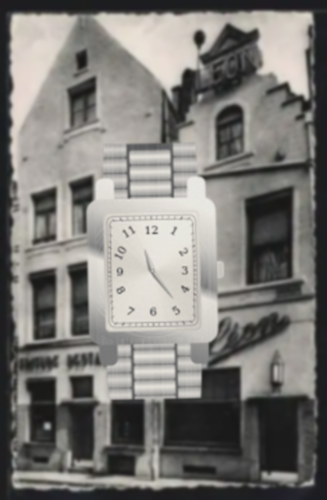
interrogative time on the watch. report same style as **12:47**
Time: **11:24**
